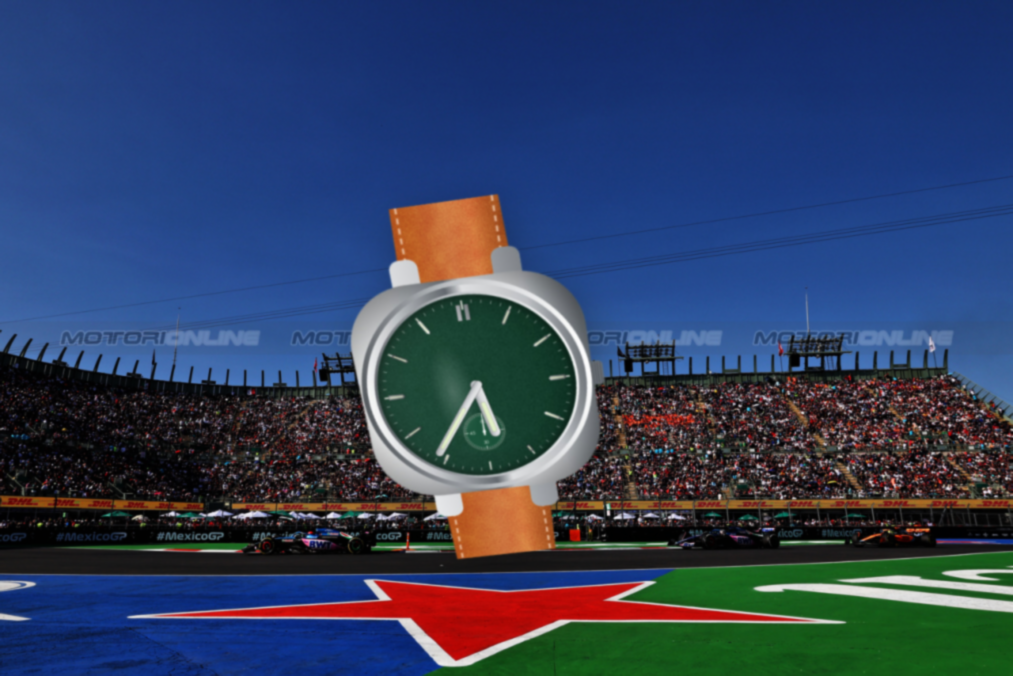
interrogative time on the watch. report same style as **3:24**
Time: **5:36**
